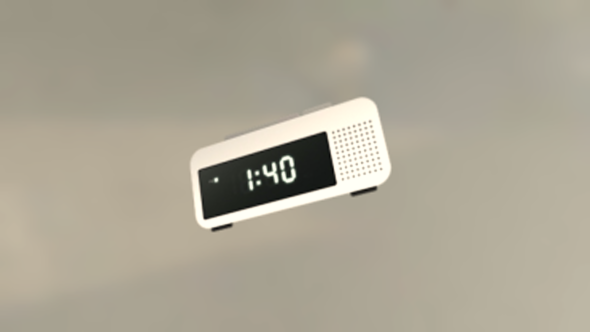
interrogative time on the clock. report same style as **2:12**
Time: **1:40**
